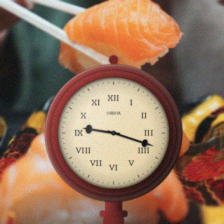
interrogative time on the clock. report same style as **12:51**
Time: **9:18**
